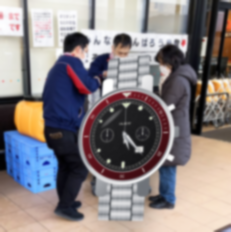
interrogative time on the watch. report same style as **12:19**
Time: **5:23**
